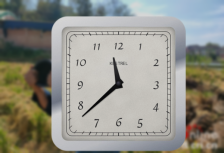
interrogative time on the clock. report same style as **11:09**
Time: **11:38**
